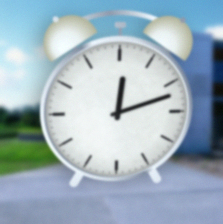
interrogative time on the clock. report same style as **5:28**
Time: **12:12**
